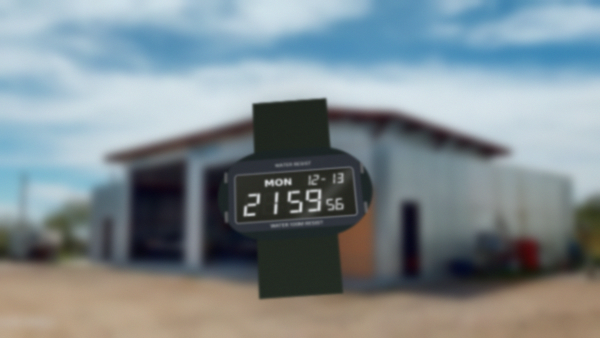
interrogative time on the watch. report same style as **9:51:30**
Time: **21:59:56**
